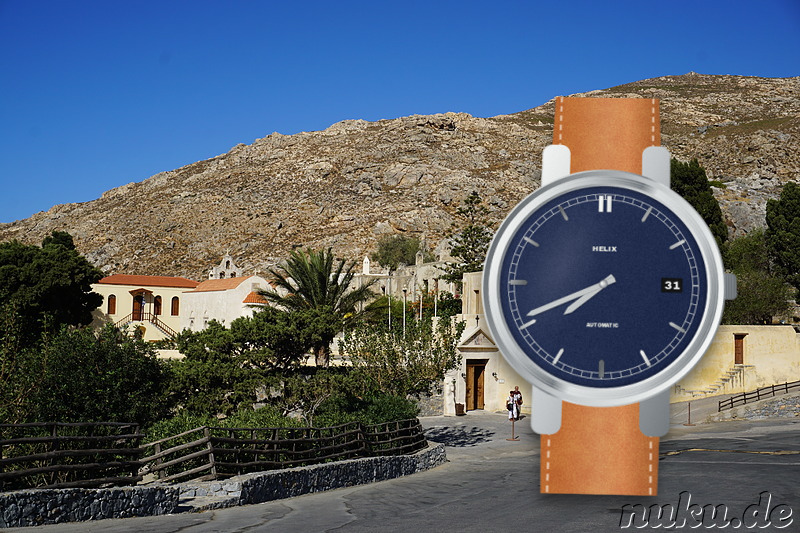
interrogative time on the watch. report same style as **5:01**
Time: **7:41**
